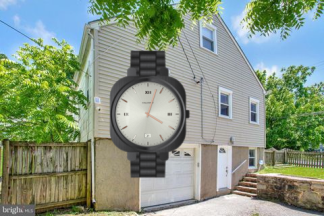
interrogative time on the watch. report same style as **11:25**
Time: **4:03**
